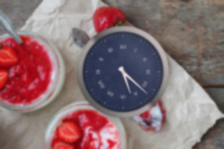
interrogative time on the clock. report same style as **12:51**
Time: **5:22**
